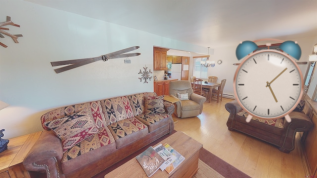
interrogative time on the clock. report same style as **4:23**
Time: **5:08**
